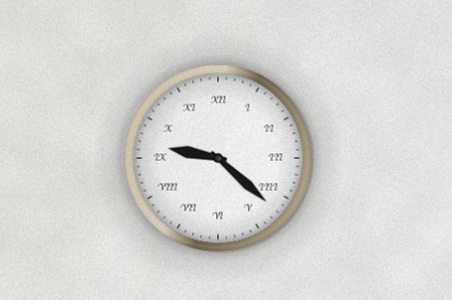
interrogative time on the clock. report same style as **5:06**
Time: **9:22**
